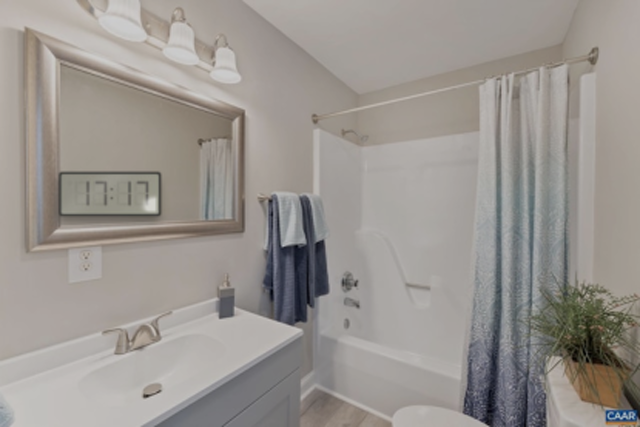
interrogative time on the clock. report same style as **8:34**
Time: **17:17**
